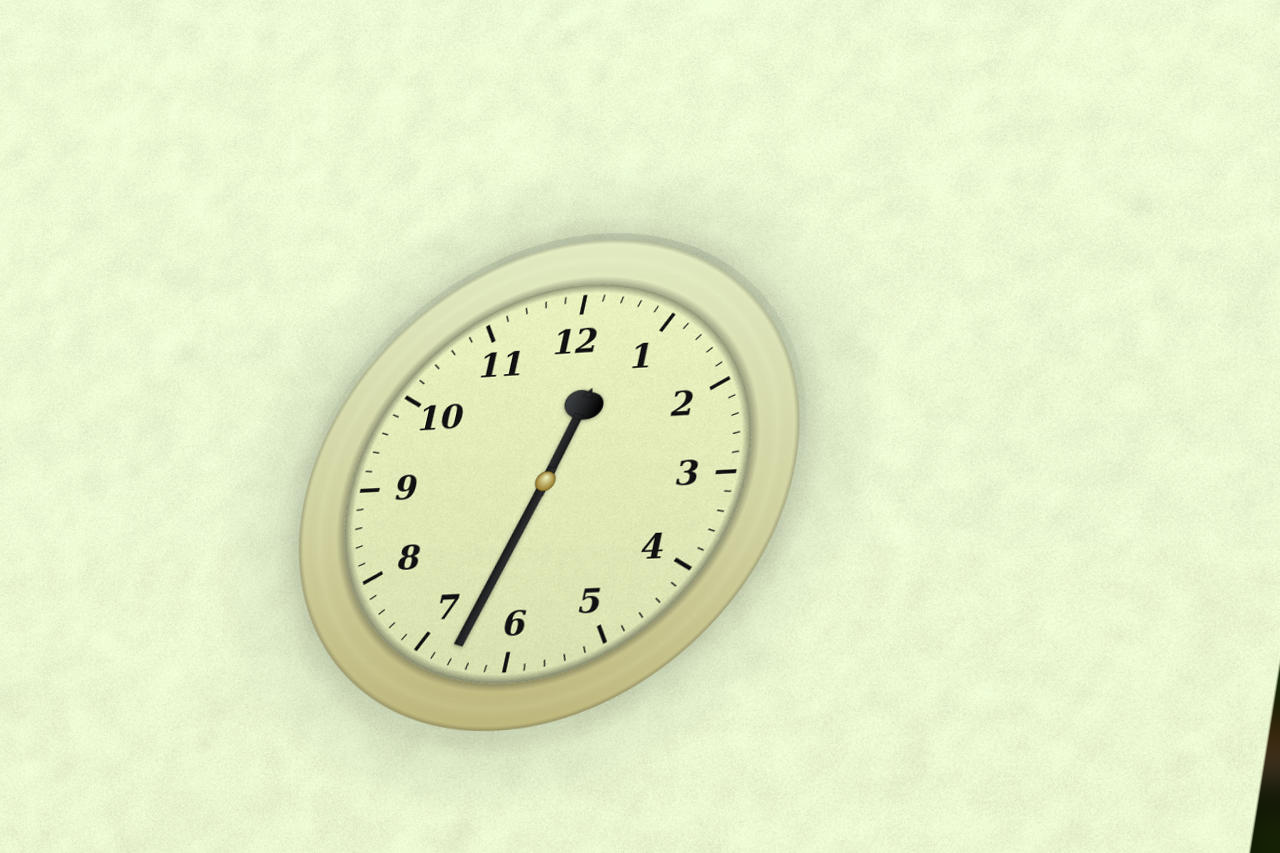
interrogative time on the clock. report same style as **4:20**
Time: **12:33**
